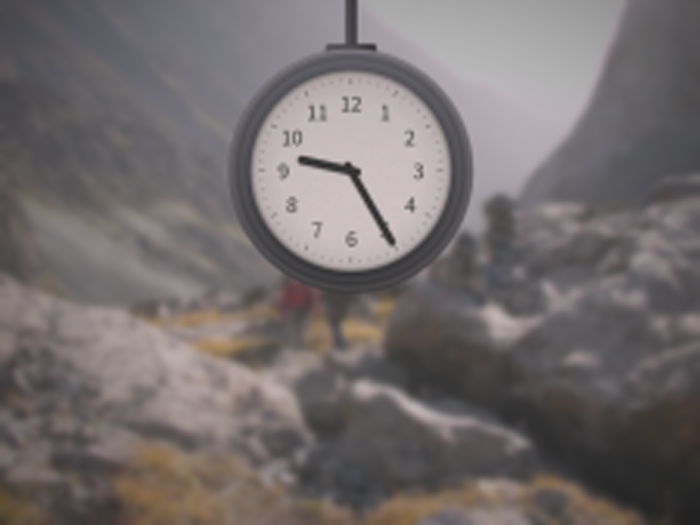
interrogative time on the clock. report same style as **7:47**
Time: **9:25**
